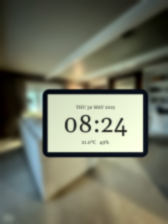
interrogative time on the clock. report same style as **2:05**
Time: **8:24**
